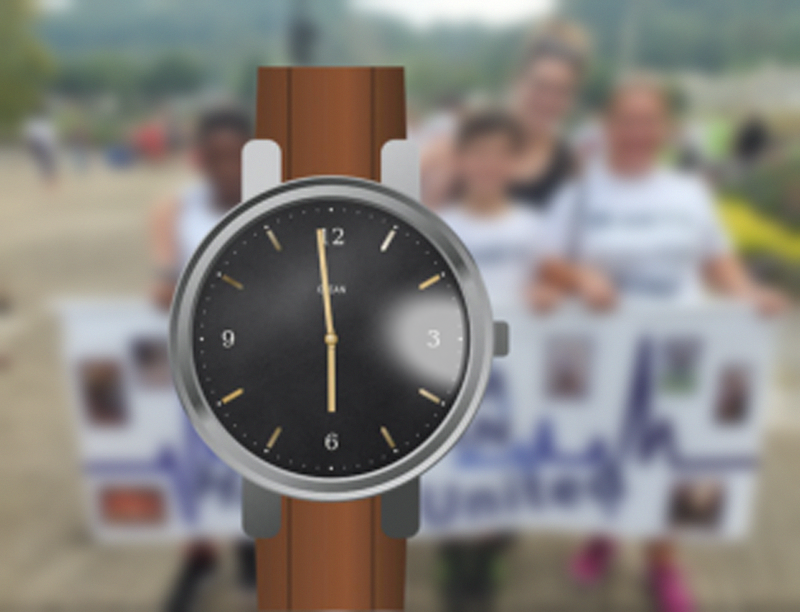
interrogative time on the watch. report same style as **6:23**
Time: **5:59**
